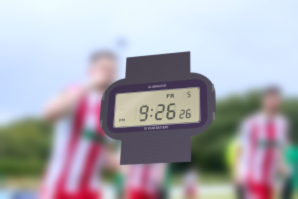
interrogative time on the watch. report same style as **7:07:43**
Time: **9:26:26**
